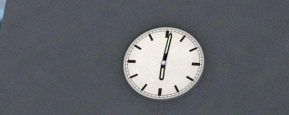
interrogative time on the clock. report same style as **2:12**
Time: **6:01**
